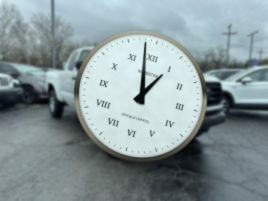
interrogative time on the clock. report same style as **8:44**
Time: **12:58**
